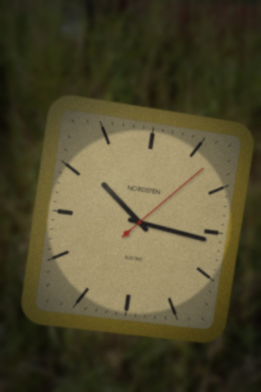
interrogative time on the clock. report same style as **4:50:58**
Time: **10:16:07**
